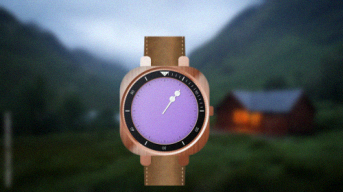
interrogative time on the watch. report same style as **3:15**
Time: **1:06**
